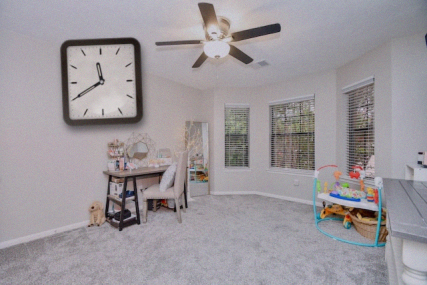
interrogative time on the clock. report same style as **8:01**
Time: **11:40**
